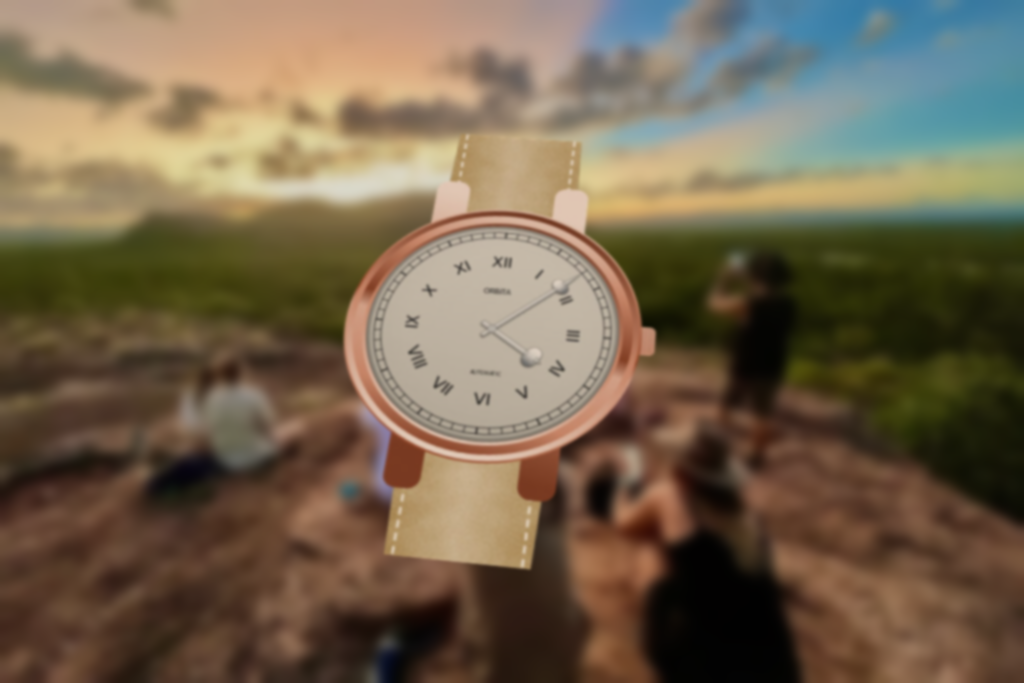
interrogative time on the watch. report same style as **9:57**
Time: **4:08**
